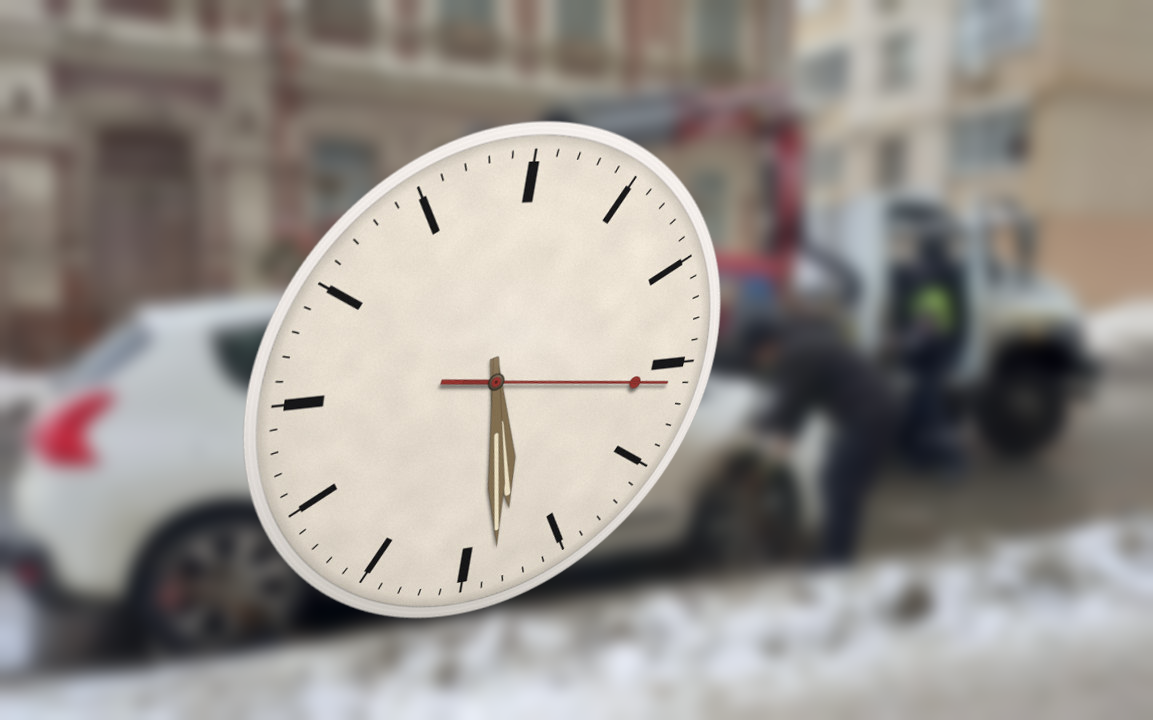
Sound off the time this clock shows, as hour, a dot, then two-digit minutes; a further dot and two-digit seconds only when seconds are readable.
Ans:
5.28.16
